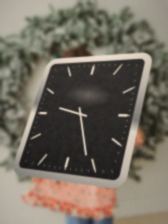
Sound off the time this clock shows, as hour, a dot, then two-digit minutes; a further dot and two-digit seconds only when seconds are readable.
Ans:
9.26
